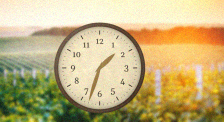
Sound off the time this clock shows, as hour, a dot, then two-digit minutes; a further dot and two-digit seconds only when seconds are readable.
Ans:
1.33
